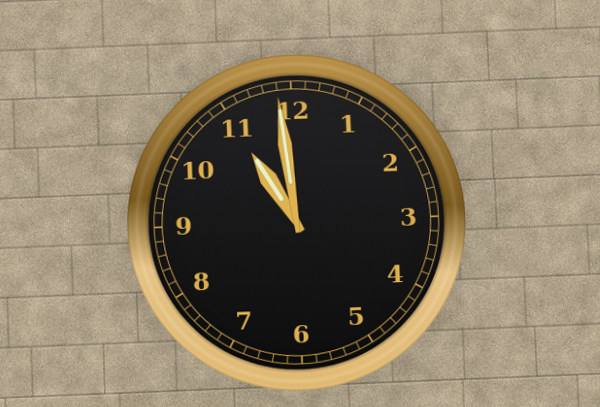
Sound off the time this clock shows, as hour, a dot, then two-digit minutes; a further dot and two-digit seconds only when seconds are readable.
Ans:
10.59
